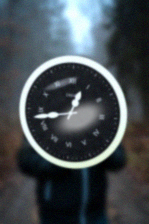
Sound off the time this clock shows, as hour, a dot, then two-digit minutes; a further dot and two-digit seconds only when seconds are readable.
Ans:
12.43
